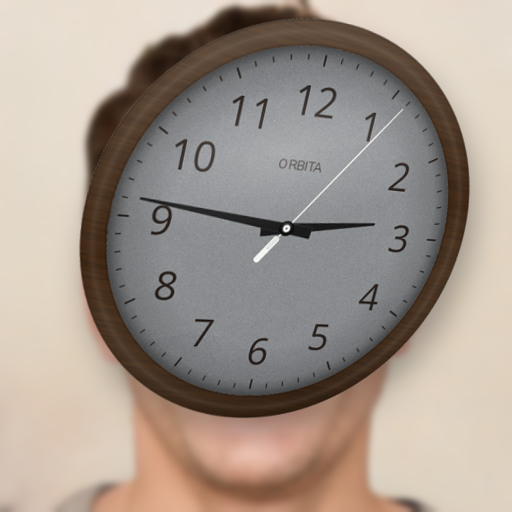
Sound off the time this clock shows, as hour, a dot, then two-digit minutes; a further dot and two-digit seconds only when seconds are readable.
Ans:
2.46.06
